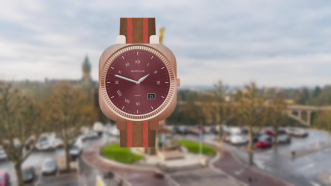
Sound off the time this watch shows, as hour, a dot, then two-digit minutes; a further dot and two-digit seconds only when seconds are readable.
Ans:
1.48
